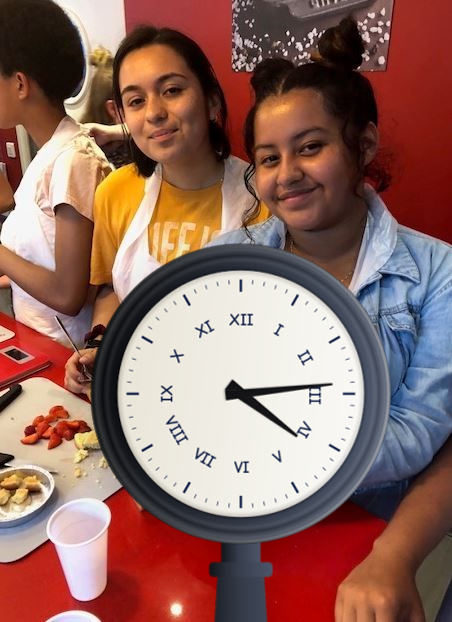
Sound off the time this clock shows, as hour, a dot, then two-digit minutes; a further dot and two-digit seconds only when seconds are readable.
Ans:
4.14
